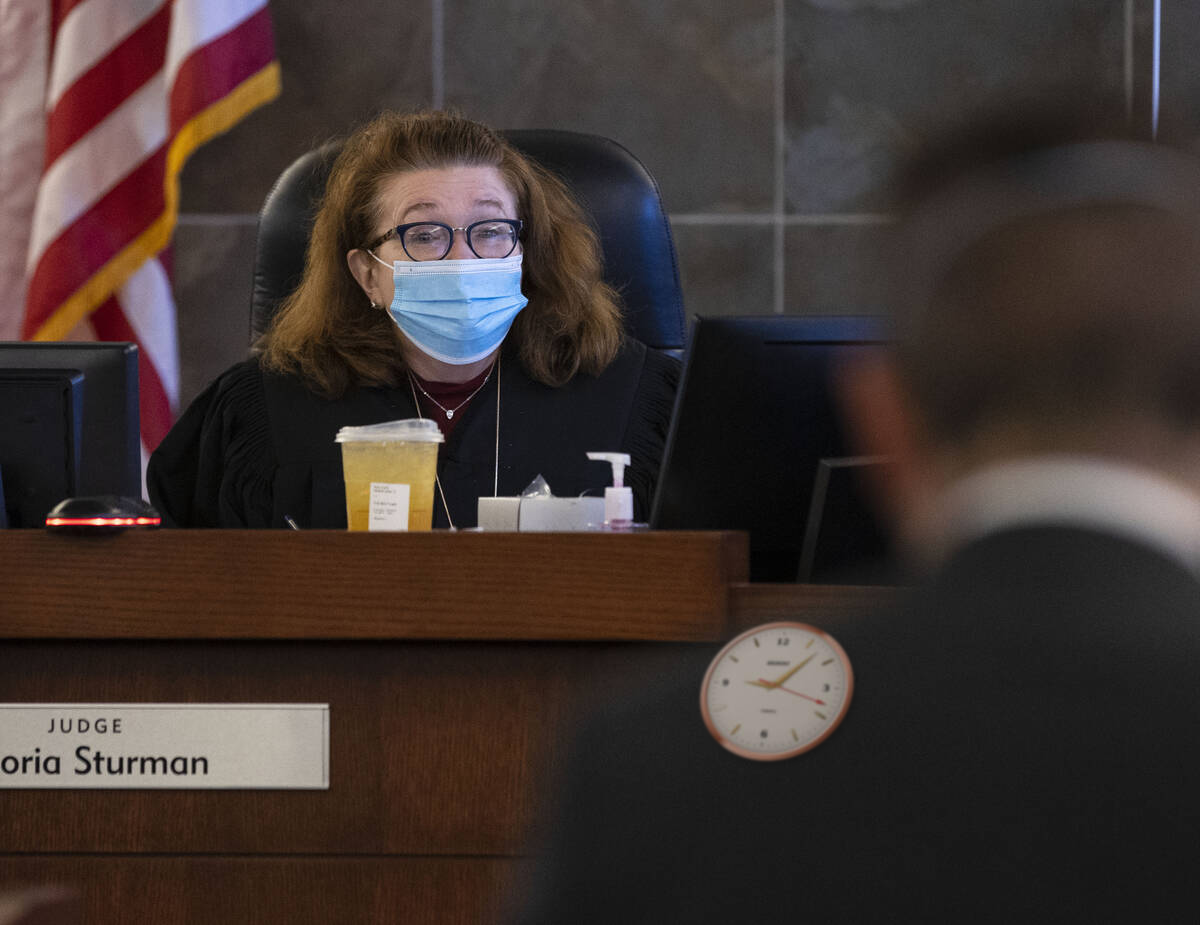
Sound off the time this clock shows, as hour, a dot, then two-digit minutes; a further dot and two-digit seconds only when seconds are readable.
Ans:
9.07.18
